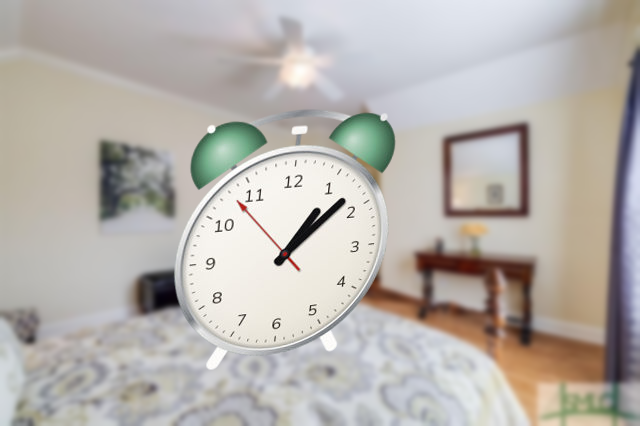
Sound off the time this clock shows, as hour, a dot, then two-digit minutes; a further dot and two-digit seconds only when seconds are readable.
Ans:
1.07.53
